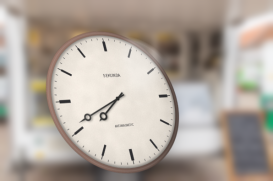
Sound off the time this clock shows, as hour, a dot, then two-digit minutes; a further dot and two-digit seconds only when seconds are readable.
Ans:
7.41
